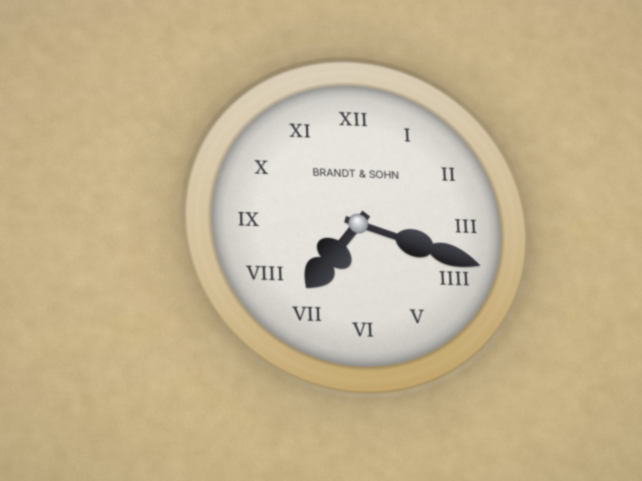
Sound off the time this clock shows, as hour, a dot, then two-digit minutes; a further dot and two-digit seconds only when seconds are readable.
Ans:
7.18
